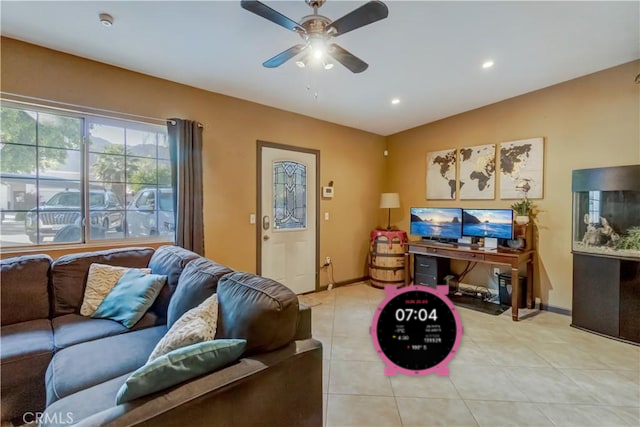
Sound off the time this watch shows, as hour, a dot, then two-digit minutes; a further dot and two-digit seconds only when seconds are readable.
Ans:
7.04
